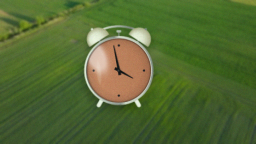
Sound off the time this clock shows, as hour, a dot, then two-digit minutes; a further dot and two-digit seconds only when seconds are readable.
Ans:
3.58
